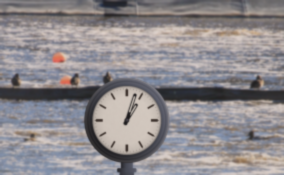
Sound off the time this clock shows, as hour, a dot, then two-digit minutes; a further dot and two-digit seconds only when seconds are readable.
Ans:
1.03
